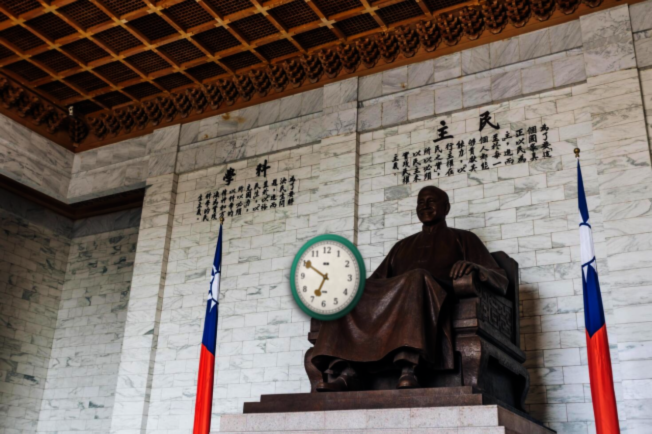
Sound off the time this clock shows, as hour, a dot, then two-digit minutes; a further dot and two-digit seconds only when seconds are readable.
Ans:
6.50
